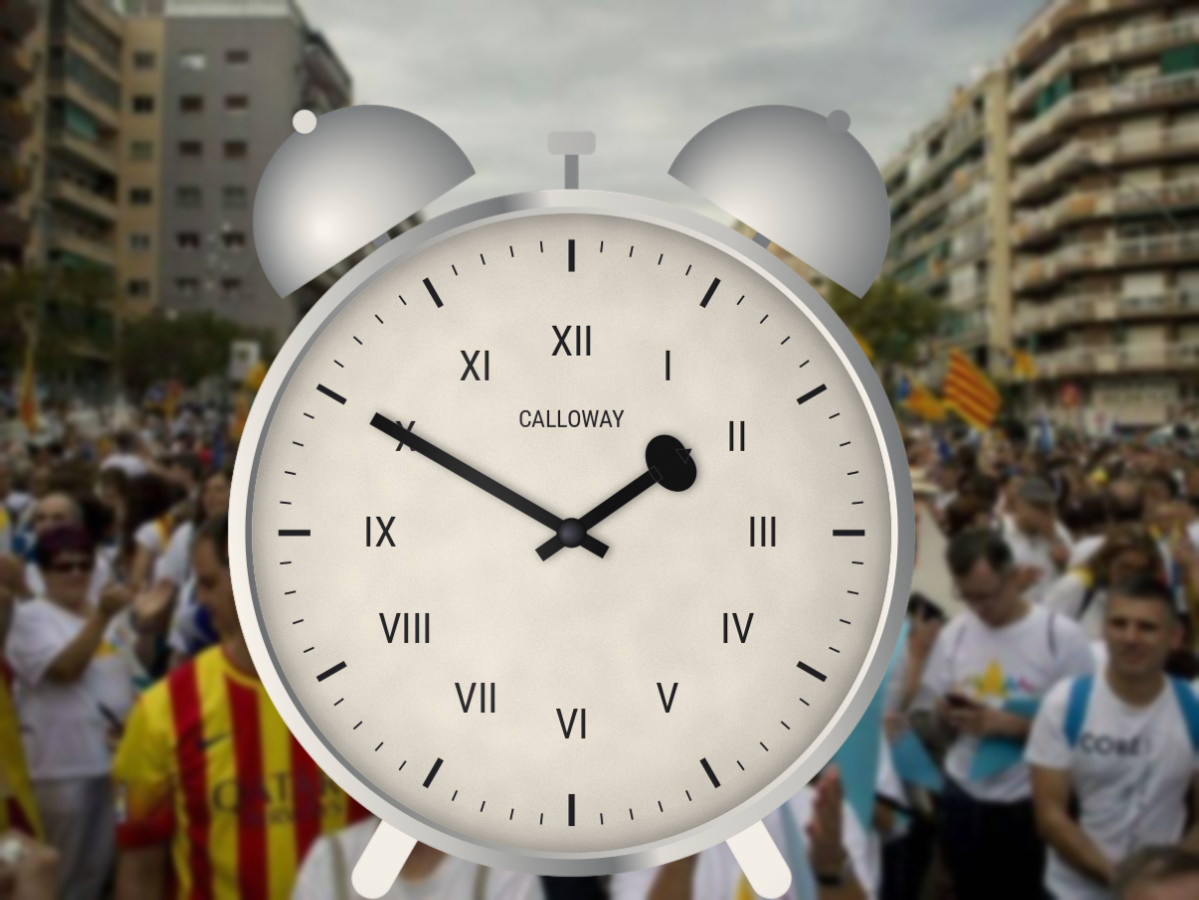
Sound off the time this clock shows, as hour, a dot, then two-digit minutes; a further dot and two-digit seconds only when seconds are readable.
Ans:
1.50
